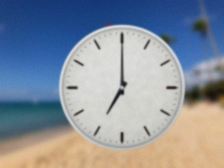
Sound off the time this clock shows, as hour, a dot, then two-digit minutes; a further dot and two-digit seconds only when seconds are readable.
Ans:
7.00
